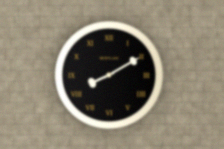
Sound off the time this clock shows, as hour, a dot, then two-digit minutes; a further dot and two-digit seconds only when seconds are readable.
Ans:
8.10
